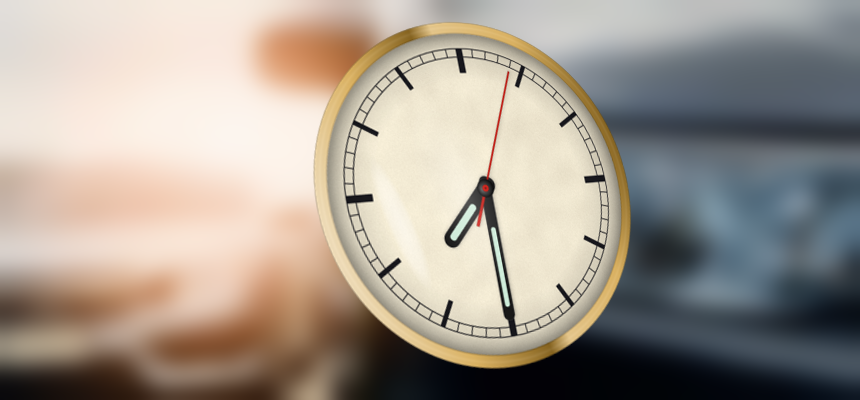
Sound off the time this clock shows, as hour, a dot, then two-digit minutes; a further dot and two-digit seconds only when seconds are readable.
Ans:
7.30.04
